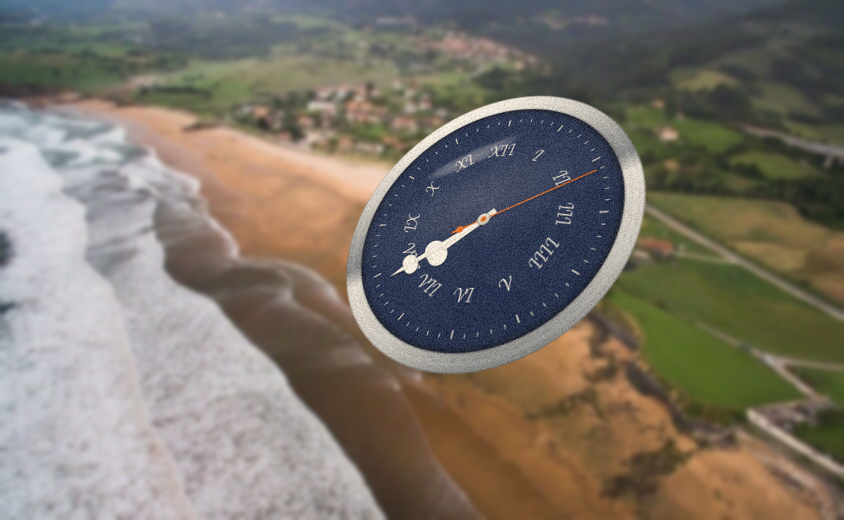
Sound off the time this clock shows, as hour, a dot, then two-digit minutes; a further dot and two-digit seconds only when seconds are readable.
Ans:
7.39.11
